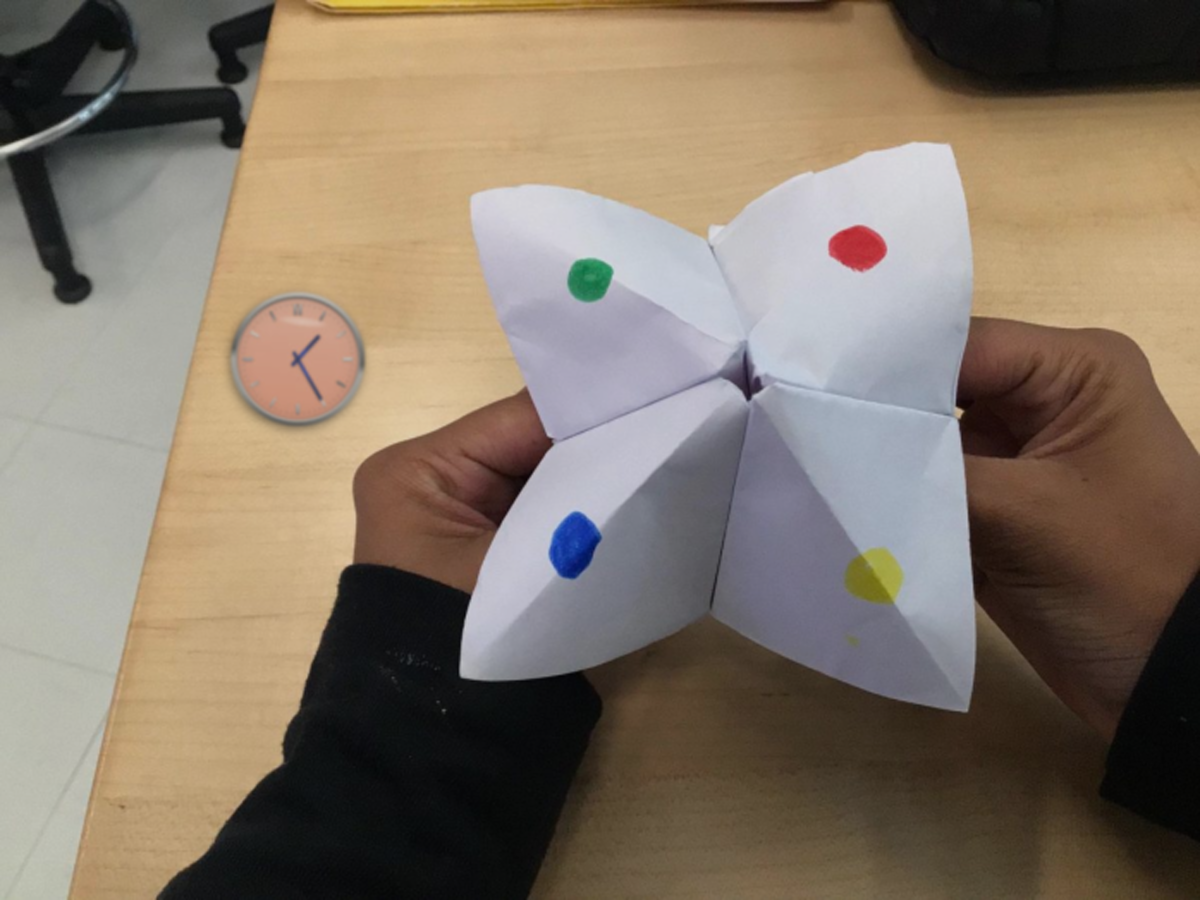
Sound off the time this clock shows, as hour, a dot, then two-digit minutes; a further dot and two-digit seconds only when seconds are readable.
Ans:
1.25
